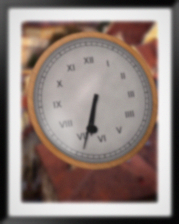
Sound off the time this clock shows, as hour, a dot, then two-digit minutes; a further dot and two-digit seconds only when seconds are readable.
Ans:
6.34
